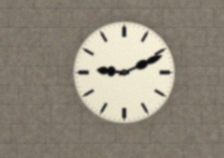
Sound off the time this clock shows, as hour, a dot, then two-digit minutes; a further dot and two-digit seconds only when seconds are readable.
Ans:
9.11
